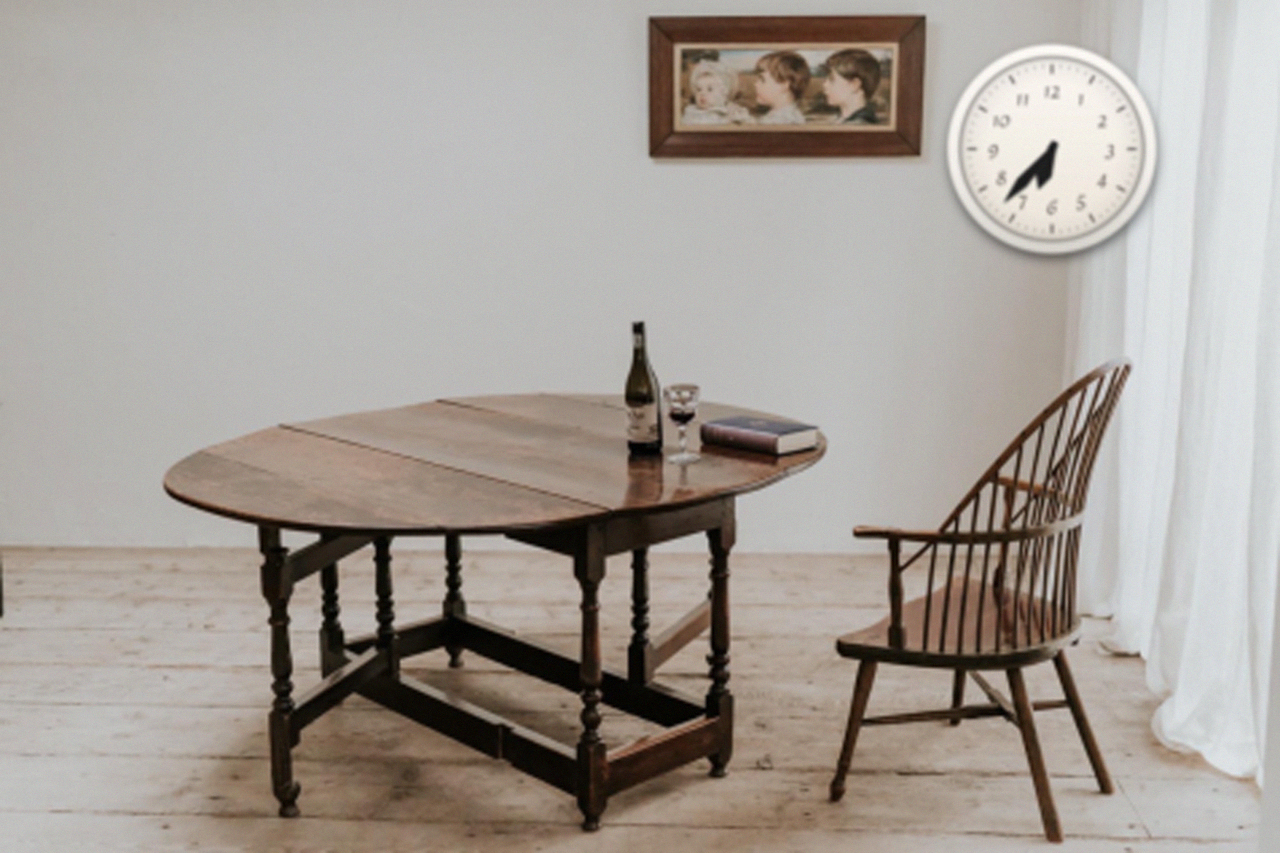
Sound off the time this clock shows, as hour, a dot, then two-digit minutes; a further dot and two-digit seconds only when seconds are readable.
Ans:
6.37
